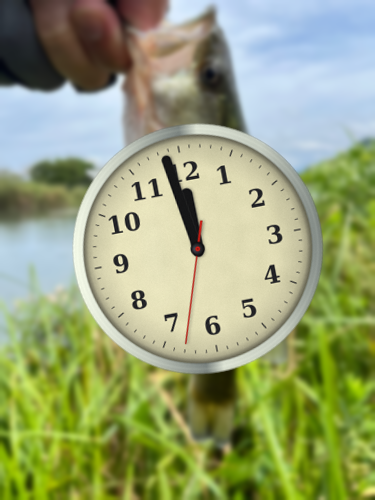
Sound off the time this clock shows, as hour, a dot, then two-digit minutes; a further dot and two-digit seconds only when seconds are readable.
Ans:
11.58.33
